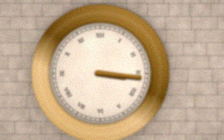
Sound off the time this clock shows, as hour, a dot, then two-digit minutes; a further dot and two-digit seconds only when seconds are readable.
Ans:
3.16
